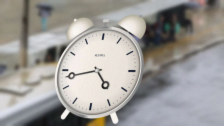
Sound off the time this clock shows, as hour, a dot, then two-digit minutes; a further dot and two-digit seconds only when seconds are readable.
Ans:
4.43
